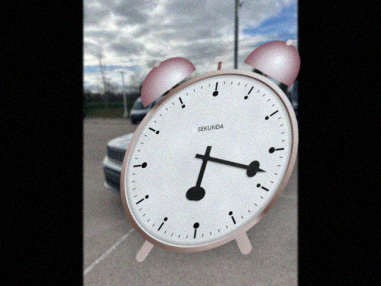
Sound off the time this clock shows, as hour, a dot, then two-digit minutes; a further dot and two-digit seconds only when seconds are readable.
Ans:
6.18
